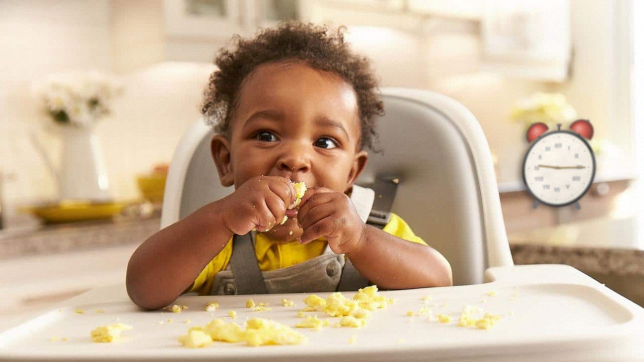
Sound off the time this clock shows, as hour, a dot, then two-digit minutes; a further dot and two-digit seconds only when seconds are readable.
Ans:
9.15
